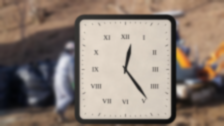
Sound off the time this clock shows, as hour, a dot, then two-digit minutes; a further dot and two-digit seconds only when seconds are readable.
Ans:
12.24
